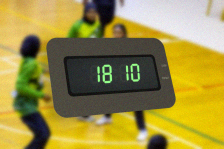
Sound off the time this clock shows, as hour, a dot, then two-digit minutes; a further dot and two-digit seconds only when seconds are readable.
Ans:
18.10
